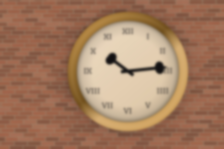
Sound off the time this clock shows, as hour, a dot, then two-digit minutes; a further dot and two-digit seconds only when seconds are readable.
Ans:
10.14
